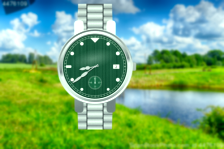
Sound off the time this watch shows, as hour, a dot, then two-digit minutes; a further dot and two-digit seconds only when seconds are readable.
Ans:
8.39
